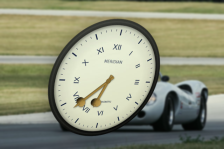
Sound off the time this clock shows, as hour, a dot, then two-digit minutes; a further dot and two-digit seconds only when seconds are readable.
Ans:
6.38
